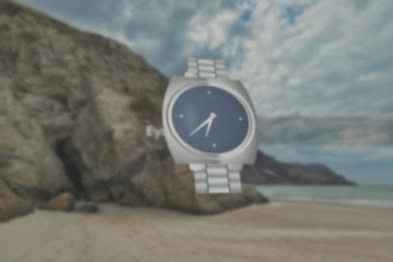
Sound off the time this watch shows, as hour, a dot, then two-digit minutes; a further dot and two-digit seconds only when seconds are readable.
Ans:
6.38
